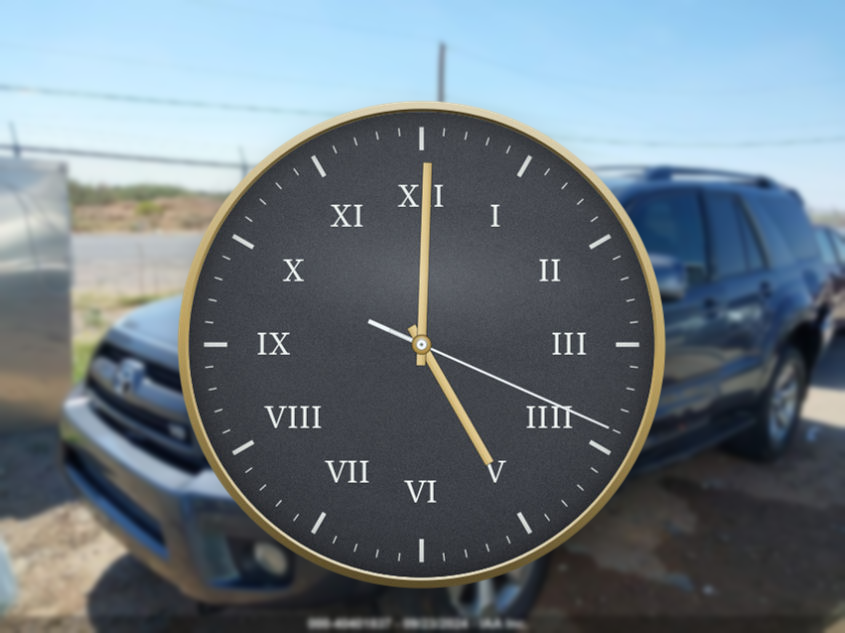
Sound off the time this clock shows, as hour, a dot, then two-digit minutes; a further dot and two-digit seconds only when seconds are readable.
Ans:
5.00.19
